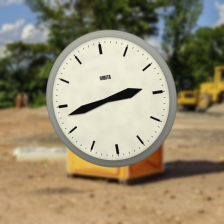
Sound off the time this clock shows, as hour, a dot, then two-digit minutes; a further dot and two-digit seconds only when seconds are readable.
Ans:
2.43
